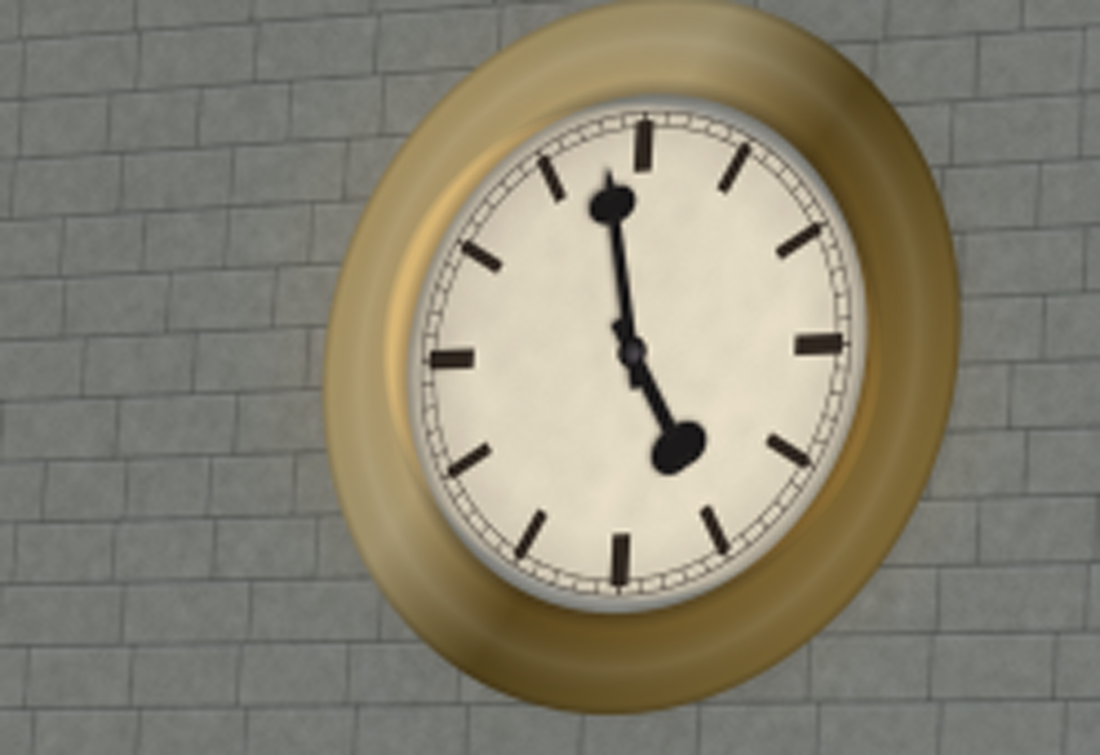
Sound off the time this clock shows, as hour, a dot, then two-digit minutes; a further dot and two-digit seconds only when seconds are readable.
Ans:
4.58
